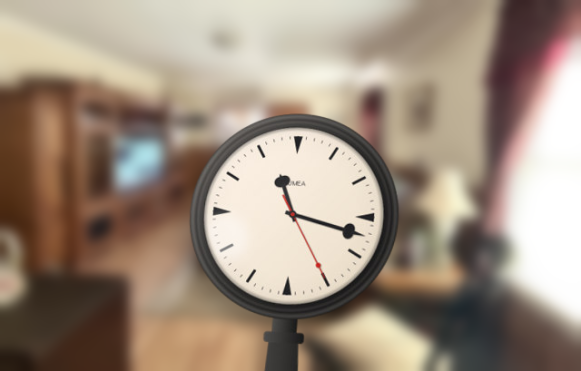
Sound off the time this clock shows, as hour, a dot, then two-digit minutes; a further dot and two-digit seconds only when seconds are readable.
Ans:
11.17.25
